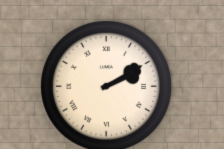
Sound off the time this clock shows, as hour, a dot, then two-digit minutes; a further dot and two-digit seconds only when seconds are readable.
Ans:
2.10
